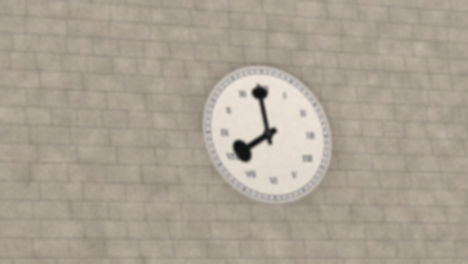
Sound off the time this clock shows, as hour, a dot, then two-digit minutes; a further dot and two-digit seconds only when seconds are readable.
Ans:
7.59
